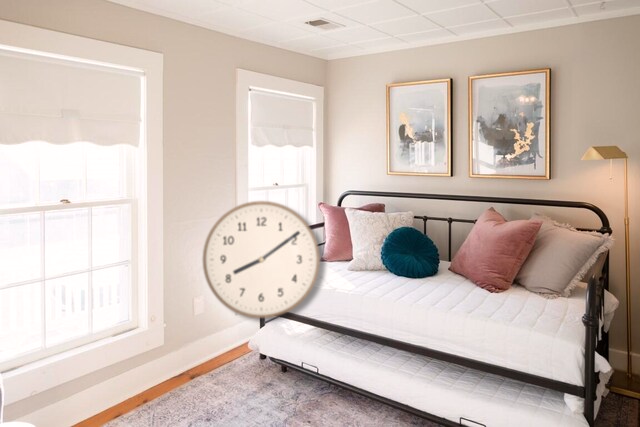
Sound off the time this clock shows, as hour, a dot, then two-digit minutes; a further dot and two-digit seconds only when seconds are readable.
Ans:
8.09
